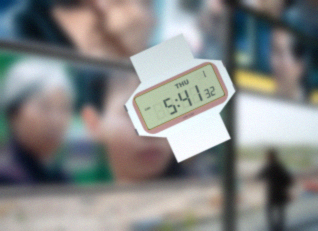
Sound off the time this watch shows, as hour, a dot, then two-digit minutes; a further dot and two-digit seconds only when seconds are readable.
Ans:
5.41
